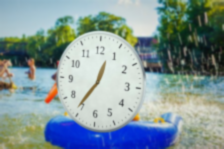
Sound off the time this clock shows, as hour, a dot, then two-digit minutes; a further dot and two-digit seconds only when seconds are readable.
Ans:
12.36
